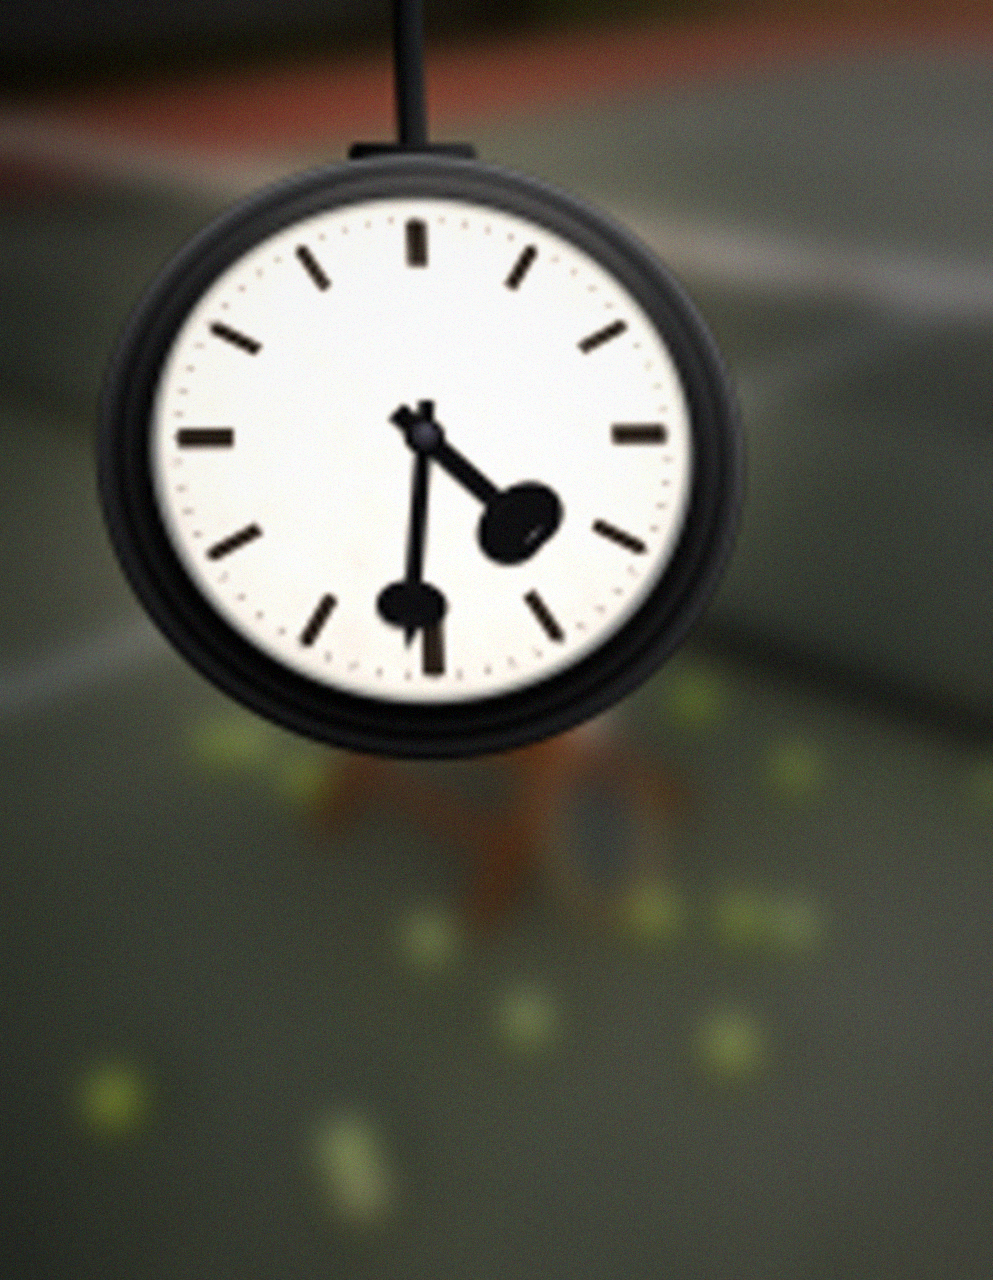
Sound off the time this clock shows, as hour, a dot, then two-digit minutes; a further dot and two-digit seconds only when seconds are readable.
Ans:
4.31
